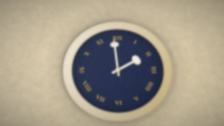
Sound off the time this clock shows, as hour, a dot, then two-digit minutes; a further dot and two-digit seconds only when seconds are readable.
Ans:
1.59
